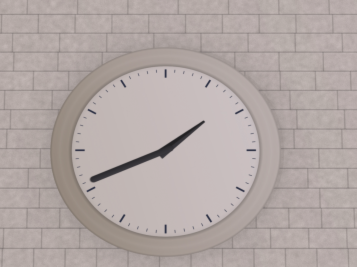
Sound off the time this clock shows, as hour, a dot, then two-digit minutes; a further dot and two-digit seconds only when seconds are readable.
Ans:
1.41
